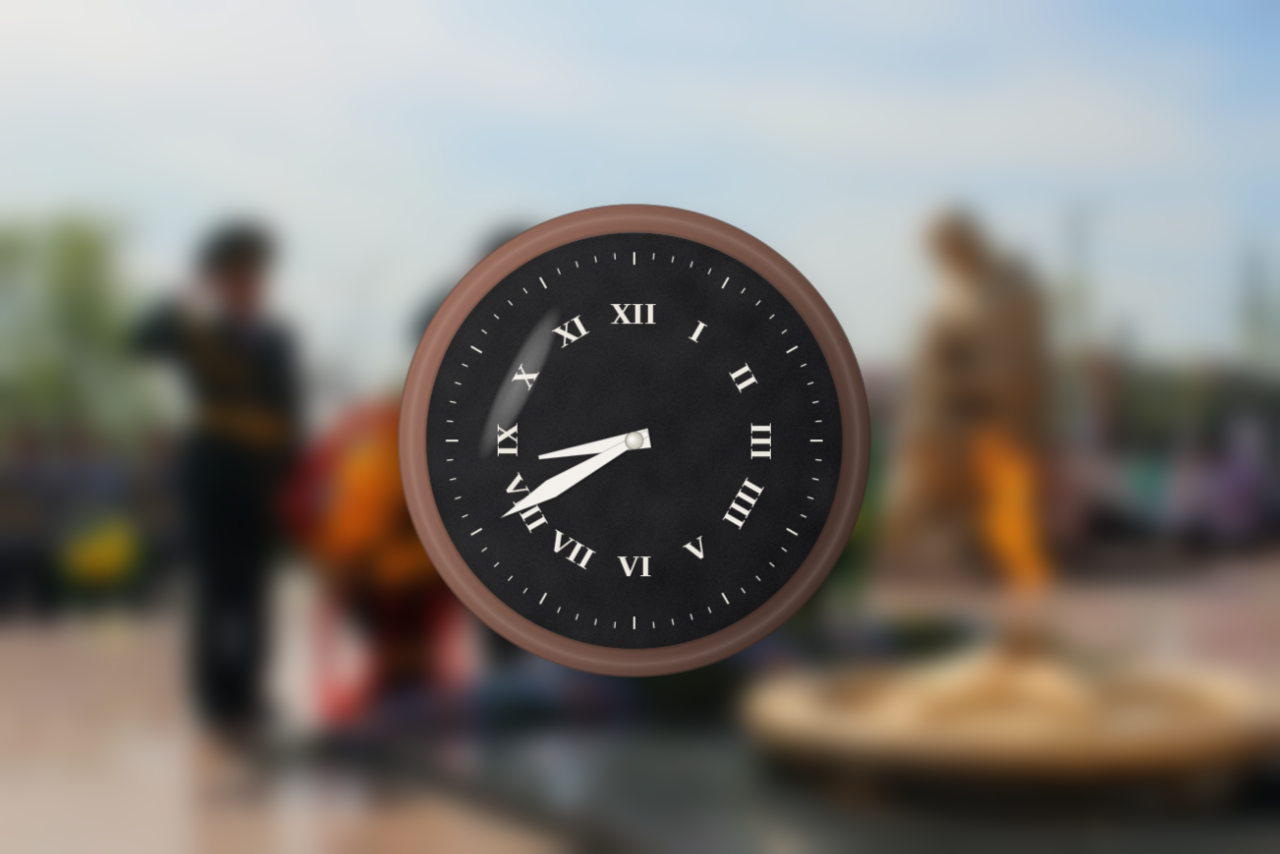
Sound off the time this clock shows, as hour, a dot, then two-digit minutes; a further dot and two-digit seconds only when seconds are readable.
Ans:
8.40
